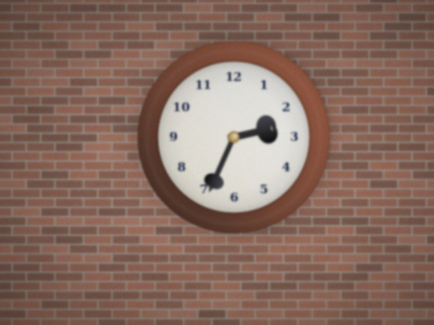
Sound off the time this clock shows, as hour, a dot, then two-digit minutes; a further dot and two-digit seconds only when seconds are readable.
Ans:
2.34
